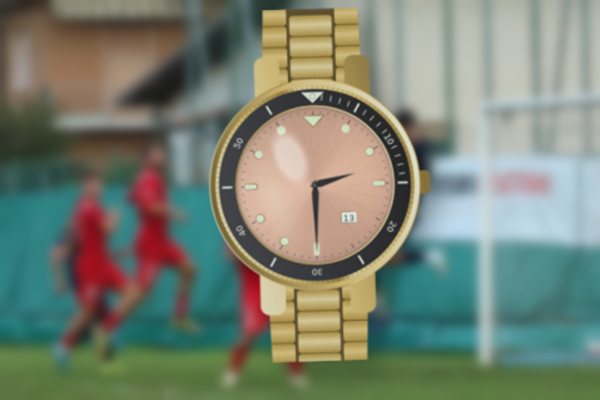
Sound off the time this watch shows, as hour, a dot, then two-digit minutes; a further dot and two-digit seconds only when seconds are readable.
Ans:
2.30
